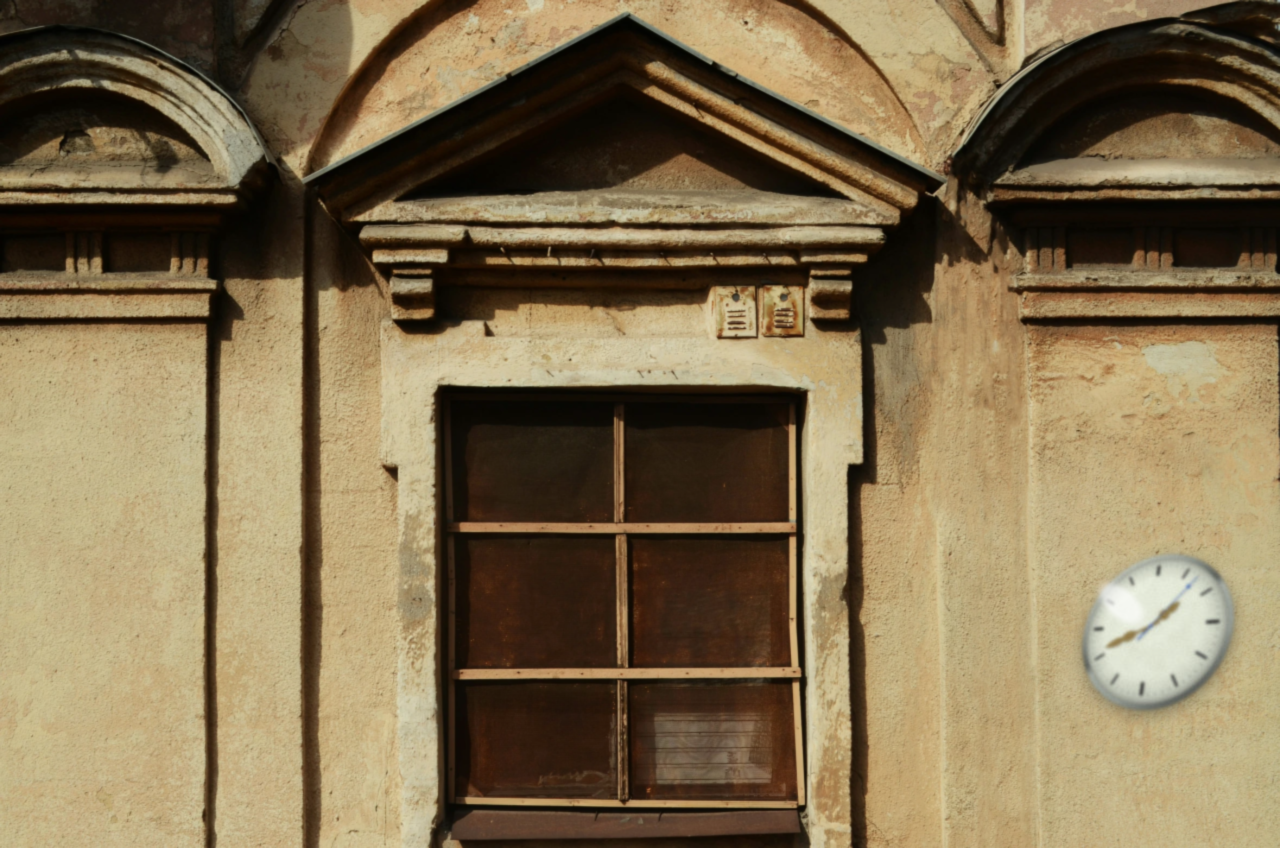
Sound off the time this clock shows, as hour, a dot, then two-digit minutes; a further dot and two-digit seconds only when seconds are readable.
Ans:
1.41.07
